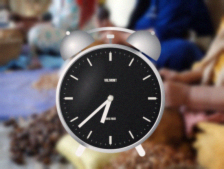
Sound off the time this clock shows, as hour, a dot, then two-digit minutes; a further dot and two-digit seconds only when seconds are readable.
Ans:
6.38
